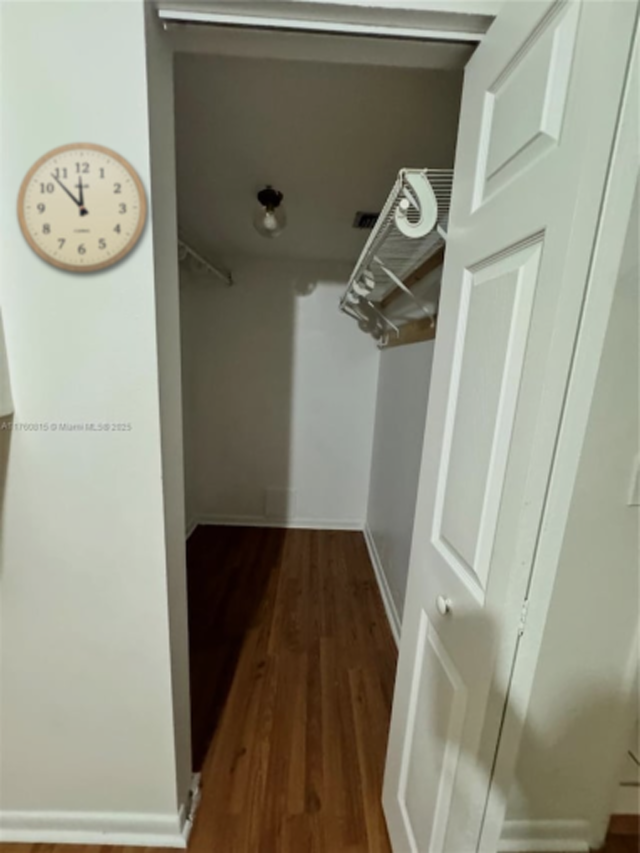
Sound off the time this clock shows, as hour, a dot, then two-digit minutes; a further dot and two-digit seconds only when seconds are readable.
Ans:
11.53
